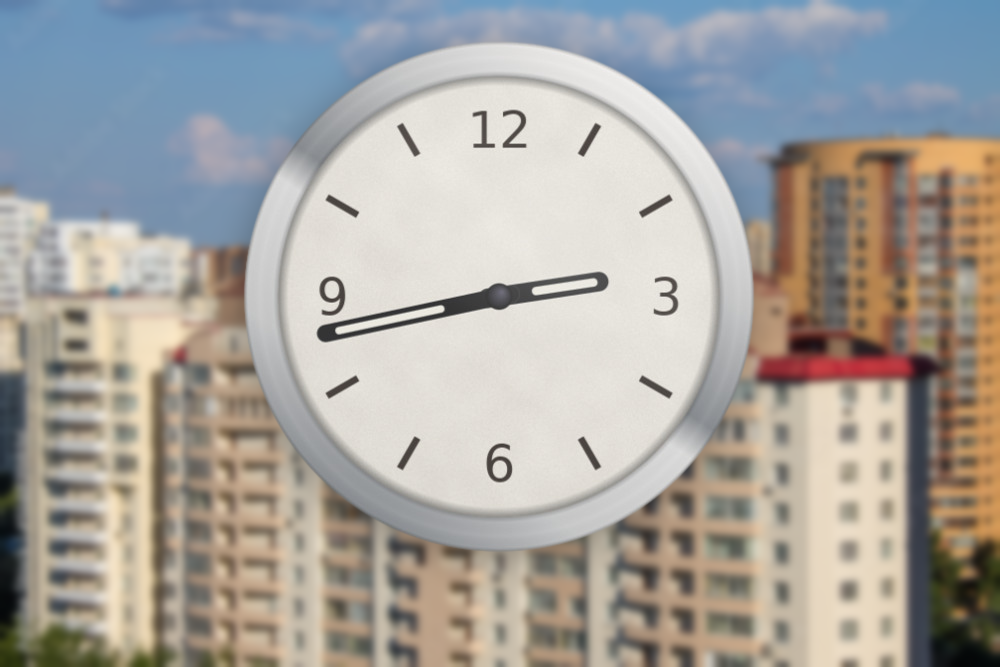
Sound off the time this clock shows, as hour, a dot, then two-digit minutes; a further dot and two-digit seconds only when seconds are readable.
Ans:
2.43
